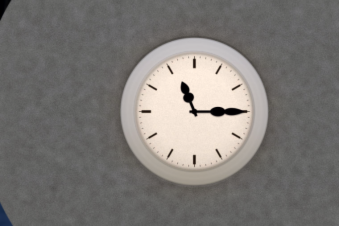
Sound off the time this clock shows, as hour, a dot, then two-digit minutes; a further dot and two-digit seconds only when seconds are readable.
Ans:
11.15
